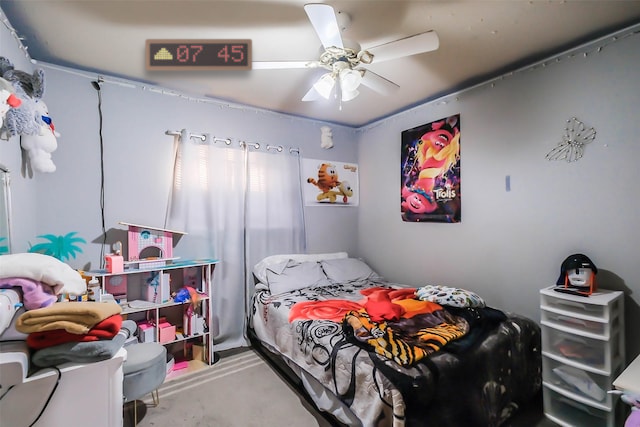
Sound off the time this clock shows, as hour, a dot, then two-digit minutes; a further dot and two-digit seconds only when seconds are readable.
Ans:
7.45
